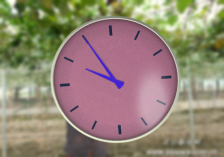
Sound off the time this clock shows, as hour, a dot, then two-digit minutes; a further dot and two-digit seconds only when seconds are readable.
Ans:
9.55
